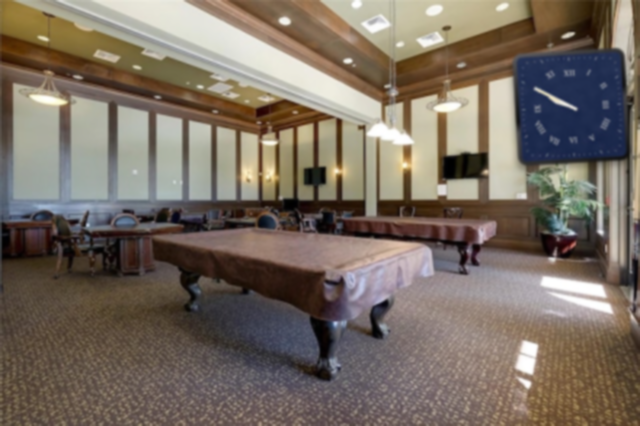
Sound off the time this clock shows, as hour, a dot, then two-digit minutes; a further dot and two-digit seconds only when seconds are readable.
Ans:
9.50
